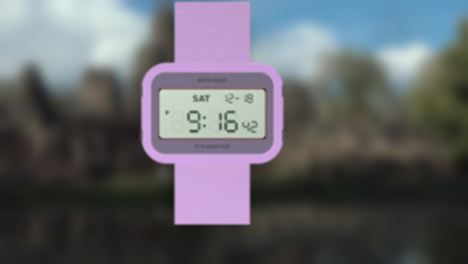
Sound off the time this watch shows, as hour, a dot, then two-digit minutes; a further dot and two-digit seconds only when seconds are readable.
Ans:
9.16.42
